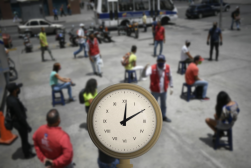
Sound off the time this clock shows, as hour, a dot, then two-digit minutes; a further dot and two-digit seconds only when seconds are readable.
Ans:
12.10
